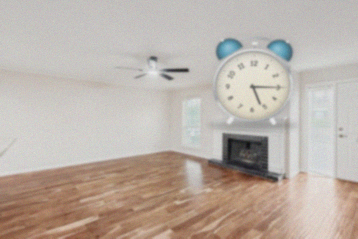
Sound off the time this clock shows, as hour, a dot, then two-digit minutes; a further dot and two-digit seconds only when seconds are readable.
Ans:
5.15
